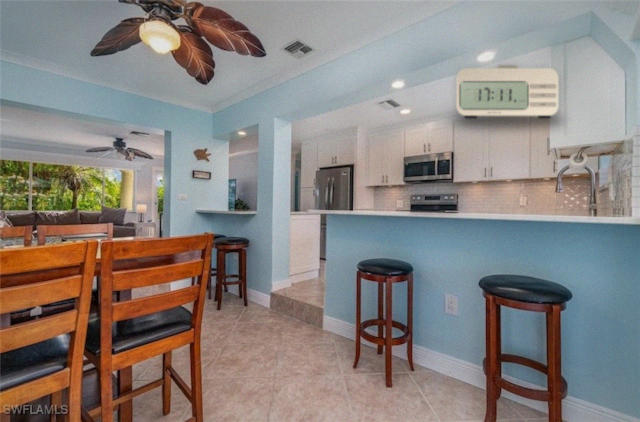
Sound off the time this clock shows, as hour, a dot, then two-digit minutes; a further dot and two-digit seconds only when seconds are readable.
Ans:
17.11
